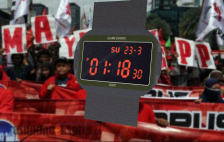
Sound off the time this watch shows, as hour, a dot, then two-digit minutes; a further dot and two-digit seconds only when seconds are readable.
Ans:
1.18.30
